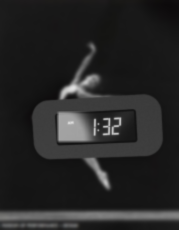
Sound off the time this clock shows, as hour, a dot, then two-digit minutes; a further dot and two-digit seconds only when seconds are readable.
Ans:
1.32
